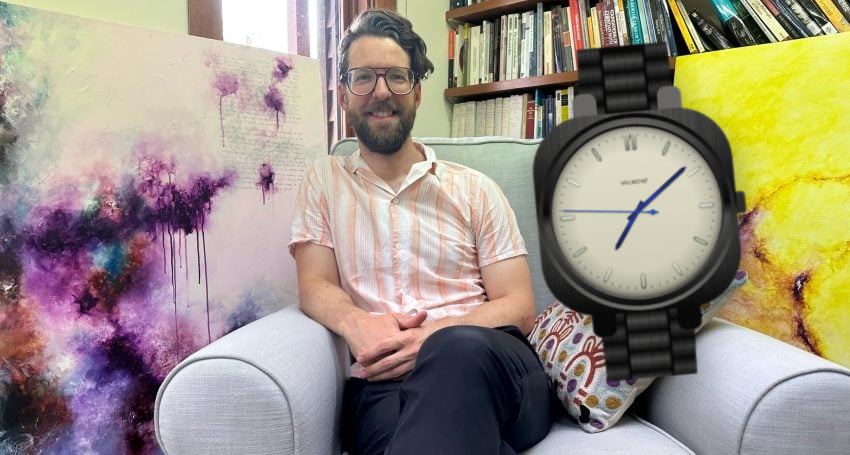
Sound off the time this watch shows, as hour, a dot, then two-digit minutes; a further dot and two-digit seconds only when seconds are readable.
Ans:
7.08.46
